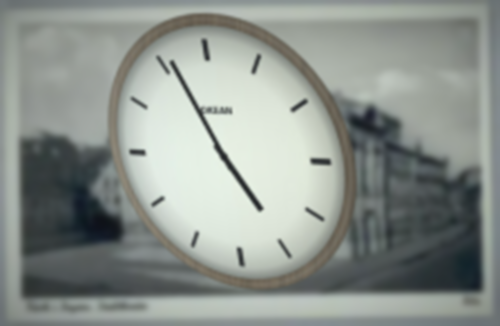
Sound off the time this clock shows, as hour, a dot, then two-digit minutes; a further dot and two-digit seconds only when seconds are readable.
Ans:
4.56
